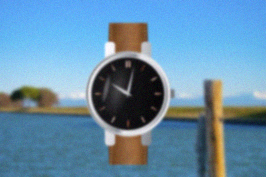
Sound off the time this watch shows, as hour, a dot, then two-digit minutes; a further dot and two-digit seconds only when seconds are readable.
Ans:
10.02
